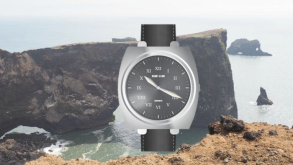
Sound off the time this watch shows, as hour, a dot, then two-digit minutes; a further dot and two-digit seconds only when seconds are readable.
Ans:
10.19
